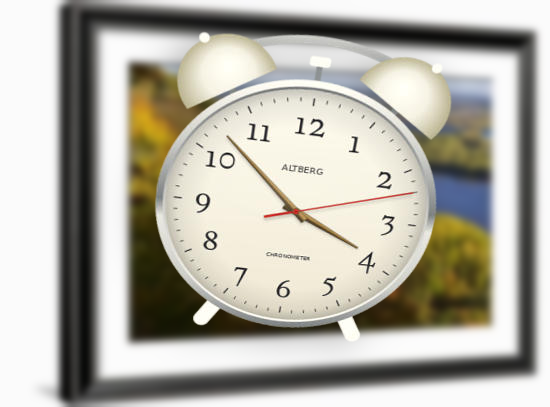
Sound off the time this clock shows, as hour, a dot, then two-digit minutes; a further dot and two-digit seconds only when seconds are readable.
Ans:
3.52.12
